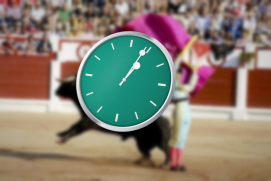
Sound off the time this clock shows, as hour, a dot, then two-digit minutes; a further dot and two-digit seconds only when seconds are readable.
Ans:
1.04
